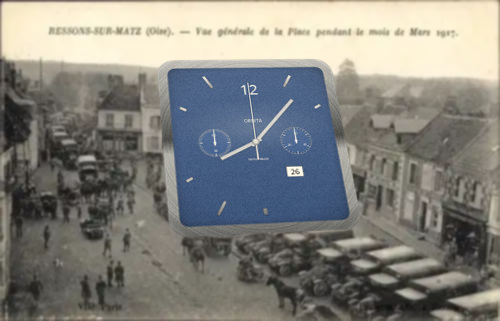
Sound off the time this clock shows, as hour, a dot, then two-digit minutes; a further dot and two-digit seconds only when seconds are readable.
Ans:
8.07
